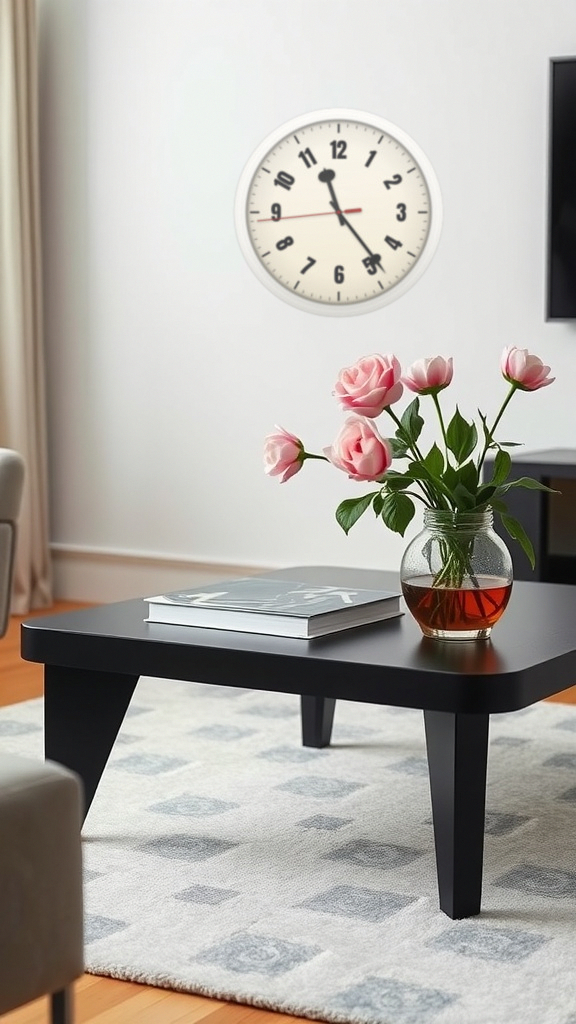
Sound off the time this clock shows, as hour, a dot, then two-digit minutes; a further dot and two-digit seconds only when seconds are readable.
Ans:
11.23.44
